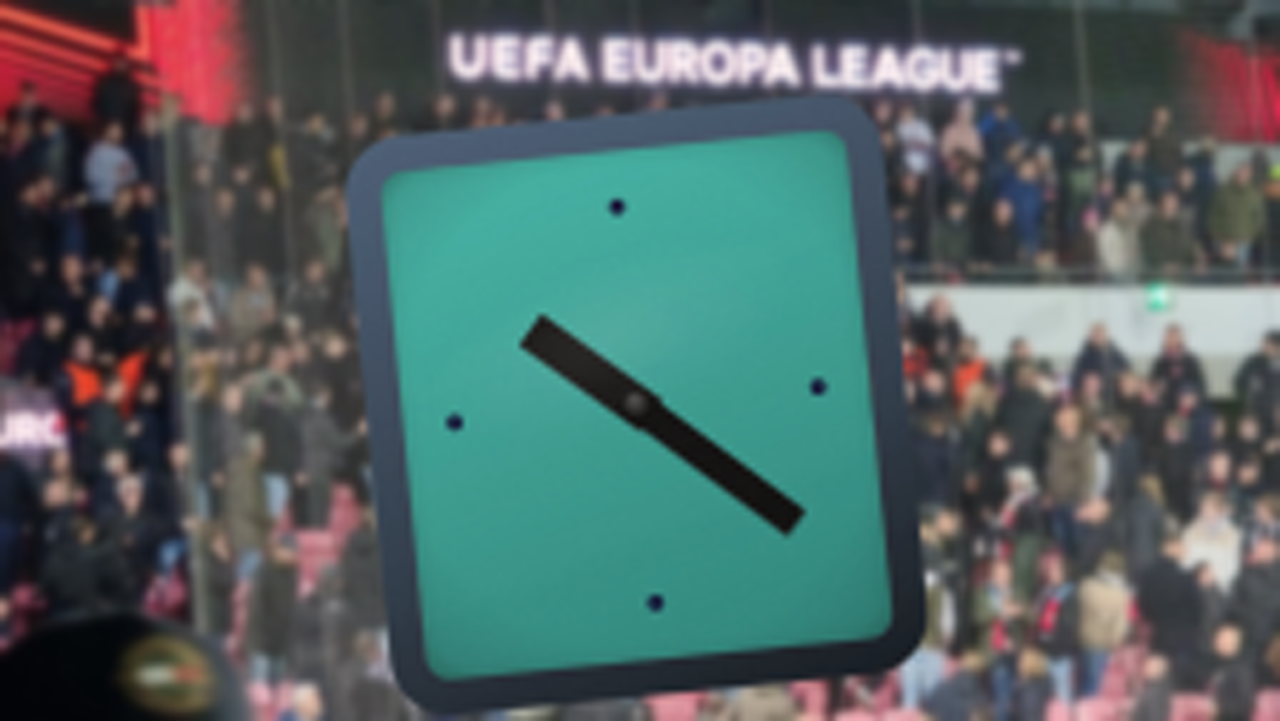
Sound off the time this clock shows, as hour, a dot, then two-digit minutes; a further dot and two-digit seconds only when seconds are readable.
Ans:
10.22
